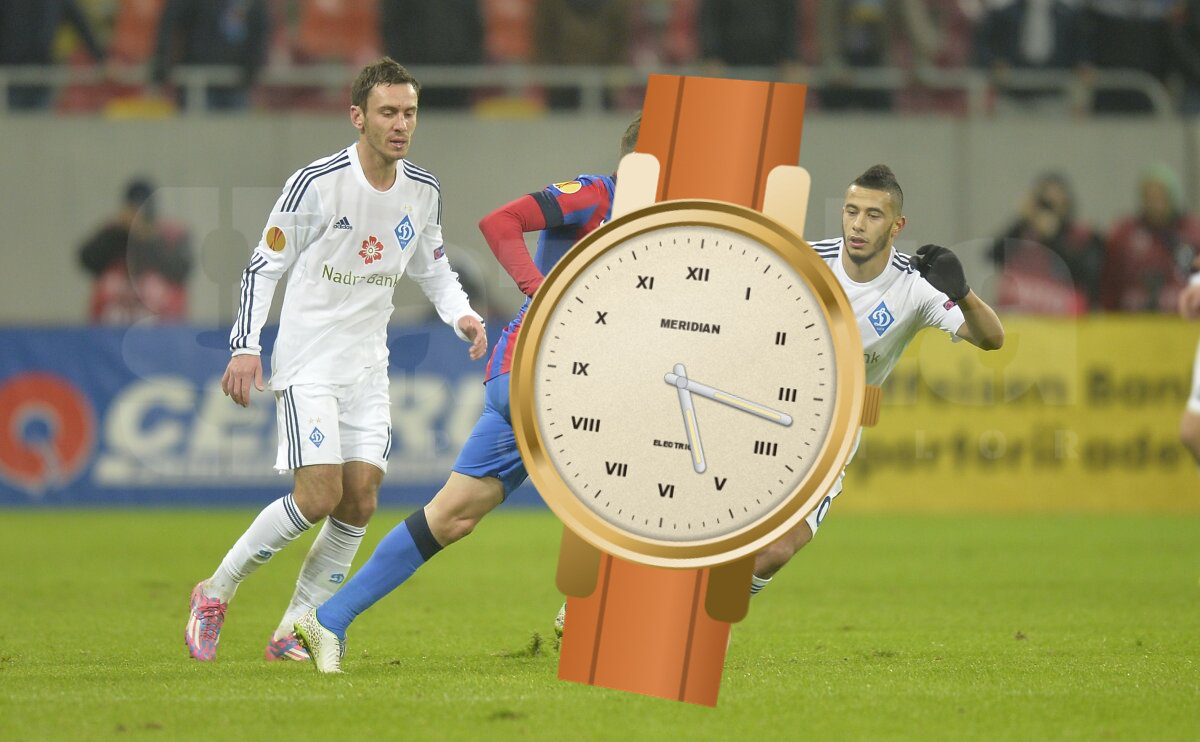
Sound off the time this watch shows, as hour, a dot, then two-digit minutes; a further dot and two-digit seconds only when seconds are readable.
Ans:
5.17
